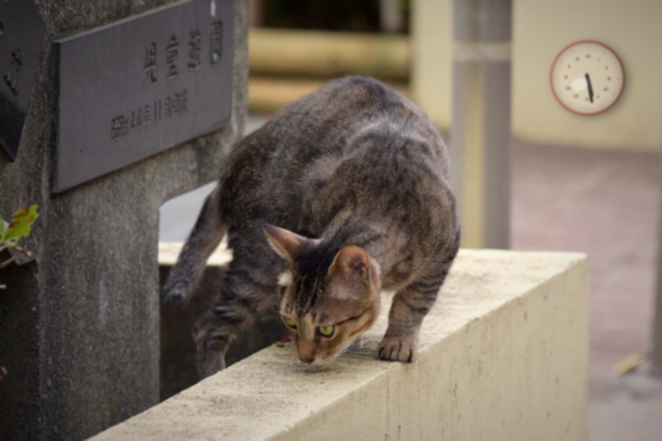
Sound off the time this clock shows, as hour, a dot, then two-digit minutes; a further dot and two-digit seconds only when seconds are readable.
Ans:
5.28
